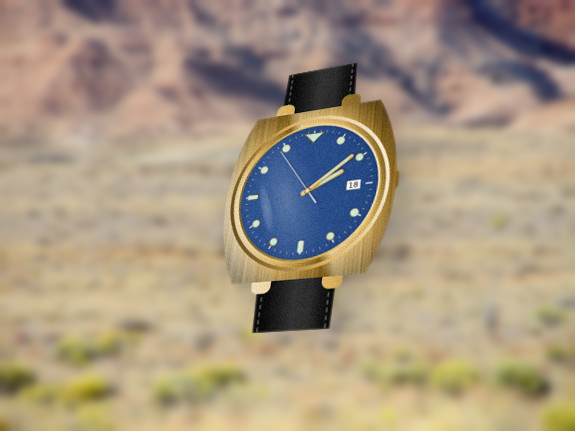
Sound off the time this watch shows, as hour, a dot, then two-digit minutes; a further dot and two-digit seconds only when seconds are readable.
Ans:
2.08.54
